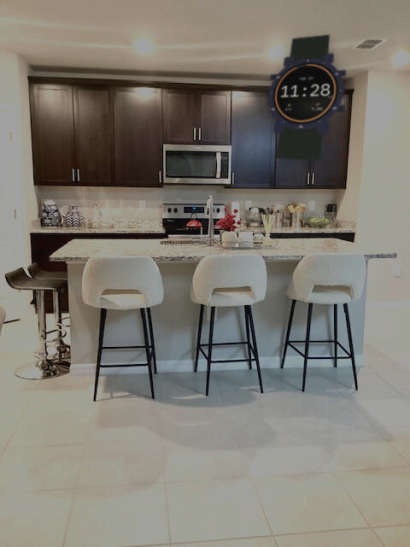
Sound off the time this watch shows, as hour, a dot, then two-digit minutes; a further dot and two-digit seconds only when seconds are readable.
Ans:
11.28
